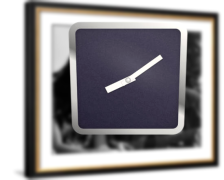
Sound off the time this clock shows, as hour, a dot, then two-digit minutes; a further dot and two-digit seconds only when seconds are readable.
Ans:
8.09
